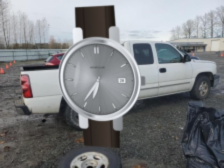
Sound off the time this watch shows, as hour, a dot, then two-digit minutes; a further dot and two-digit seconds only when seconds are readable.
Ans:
6.36
